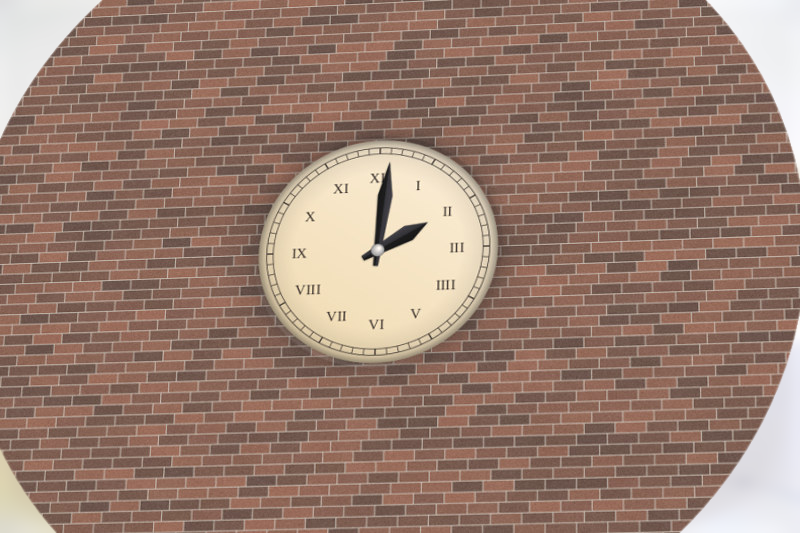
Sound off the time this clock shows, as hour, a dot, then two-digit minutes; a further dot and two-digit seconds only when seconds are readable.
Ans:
2.01
